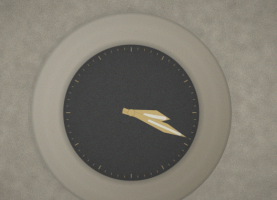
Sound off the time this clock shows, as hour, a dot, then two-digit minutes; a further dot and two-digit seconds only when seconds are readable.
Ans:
3.19
